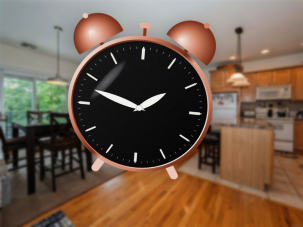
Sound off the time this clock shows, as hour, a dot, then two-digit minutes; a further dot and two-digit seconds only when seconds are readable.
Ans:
1.48
